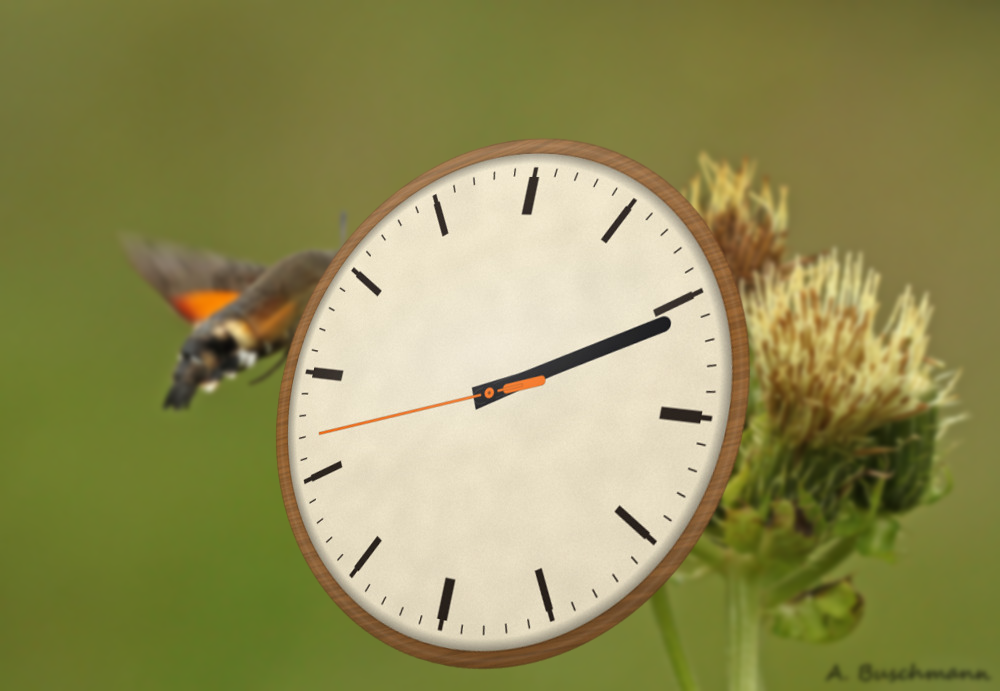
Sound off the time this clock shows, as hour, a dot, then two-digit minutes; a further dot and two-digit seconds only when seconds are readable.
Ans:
2.10.42
